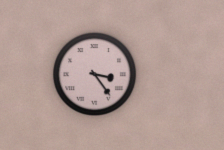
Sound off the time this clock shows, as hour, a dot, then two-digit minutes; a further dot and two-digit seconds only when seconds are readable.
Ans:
3.24
